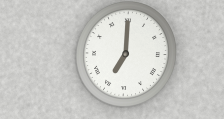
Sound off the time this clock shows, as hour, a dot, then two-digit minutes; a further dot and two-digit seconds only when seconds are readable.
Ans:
7.00
